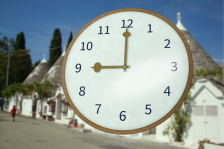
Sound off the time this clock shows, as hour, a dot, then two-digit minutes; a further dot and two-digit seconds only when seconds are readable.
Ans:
9.00
